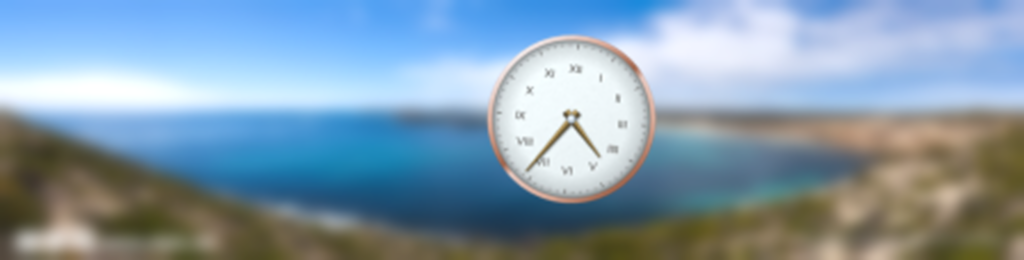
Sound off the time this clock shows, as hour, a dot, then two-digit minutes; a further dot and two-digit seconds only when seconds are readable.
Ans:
4.36
